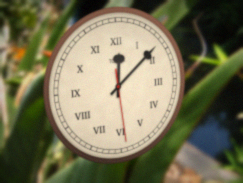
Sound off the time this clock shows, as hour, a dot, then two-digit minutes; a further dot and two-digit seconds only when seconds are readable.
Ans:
12.08.29
